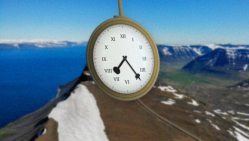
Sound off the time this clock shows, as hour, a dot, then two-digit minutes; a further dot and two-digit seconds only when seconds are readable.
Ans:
7.24
